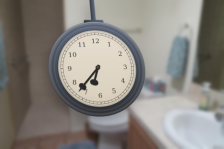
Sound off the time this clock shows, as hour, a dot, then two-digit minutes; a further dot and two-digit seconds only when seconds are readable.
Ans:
6.37
